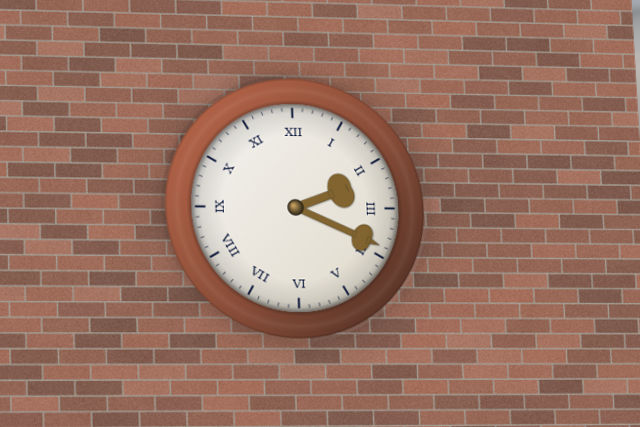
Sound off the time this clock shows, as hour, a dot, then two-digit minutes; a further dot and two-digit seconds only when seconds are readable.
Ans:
2.19
